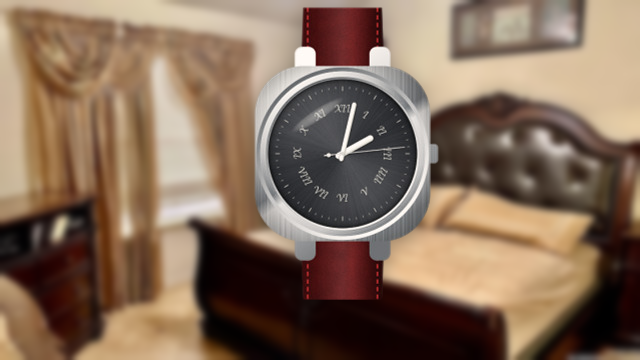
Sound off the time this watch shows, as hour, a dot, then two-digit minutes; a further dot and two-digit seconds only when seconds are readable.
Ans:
2.02.14
